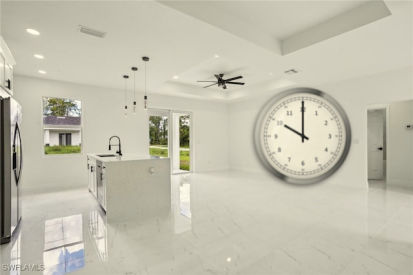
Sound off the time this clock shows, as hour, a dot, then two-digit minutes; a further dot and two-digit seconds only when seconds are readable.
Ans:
10.00
